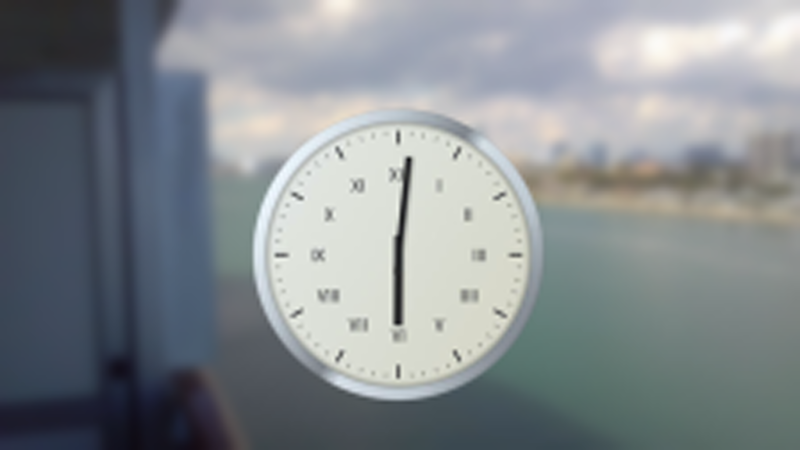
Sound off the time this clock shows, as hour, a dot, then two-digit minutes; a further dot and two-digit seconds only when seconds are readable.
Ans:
6.01
